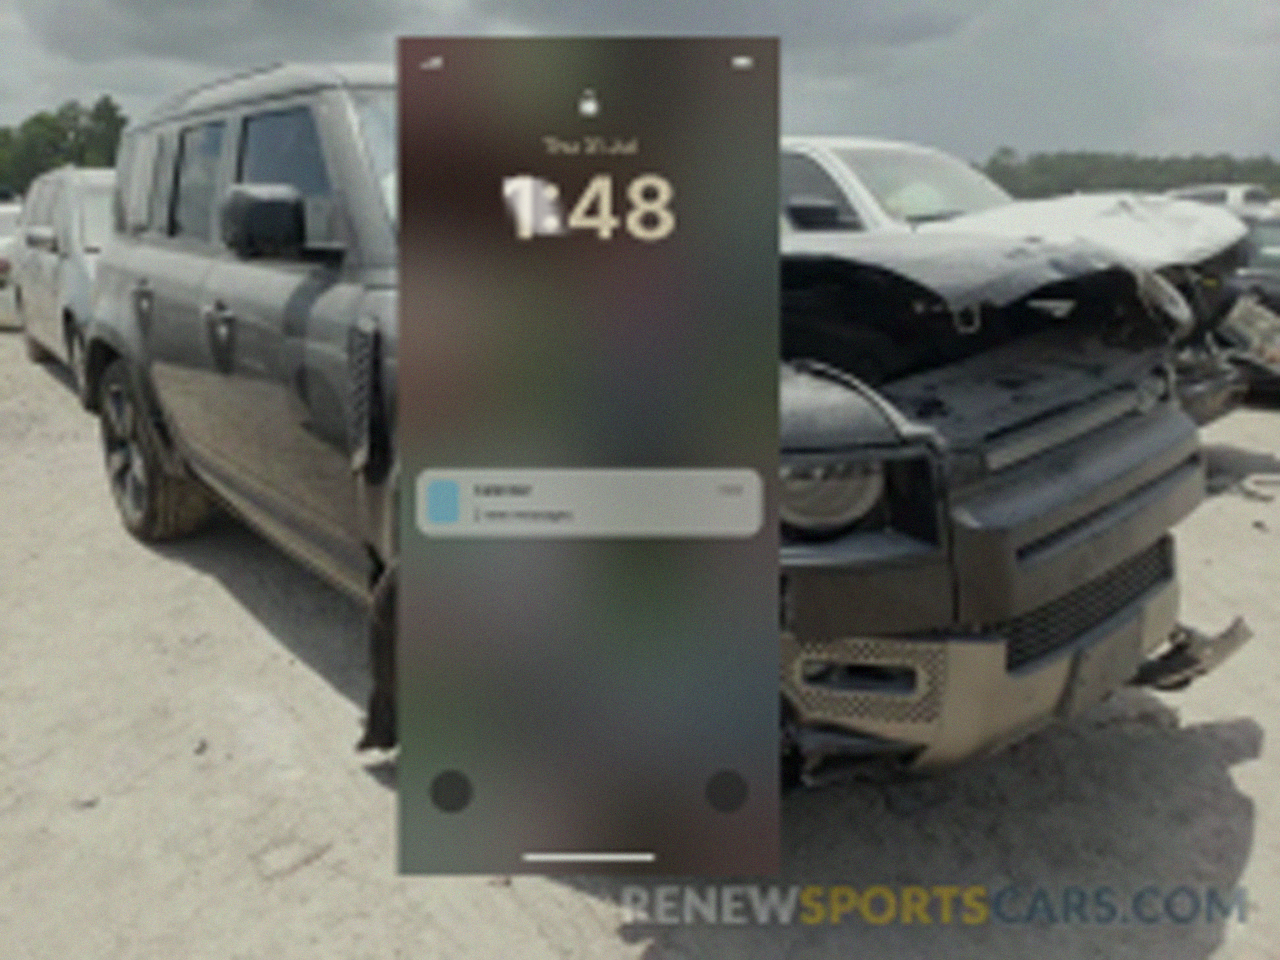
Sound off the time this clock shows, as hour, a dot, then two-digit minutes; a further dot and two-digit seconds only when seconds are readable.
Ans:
1.48
